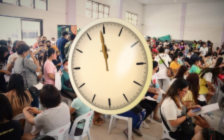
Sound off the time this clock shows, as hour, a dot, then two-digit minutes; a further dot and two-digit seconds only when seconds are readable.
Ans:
11.59
